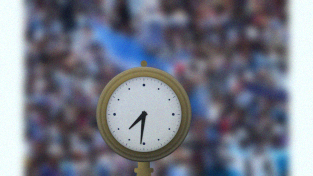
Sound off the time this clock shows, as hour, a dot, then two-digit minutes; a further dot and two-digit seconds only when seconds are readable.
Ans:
7.31
